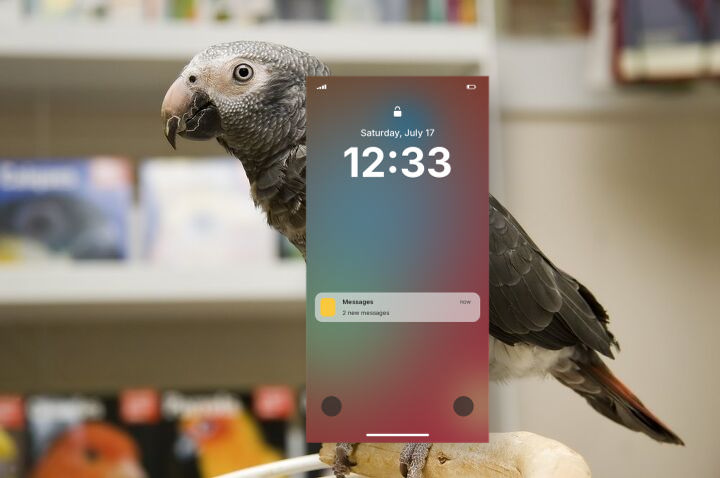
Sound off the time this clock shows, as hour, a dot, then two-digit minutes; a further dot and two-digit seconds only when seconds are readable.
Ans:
12.33
